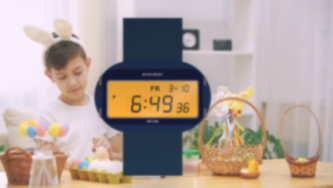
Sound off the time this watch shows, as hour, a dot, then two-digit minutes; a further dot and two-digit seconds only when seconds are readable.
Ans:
6.49
